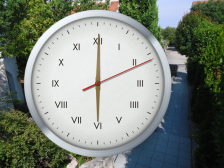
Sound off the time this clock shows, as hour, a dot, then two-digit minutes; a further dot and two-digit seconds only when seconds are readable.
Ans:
6.00.11
